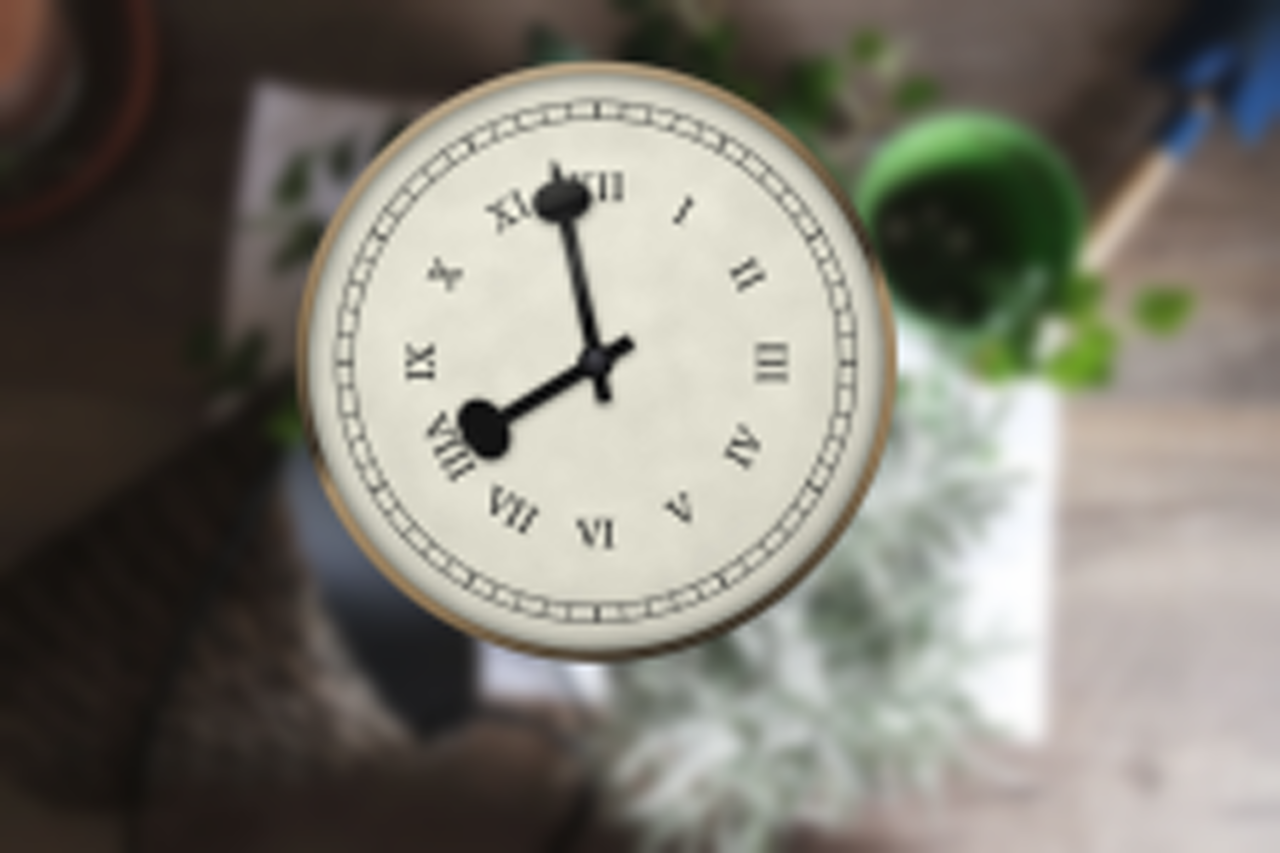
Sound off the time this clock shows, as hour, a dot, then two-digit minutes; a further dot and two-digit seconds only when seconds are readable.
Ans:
7.58
